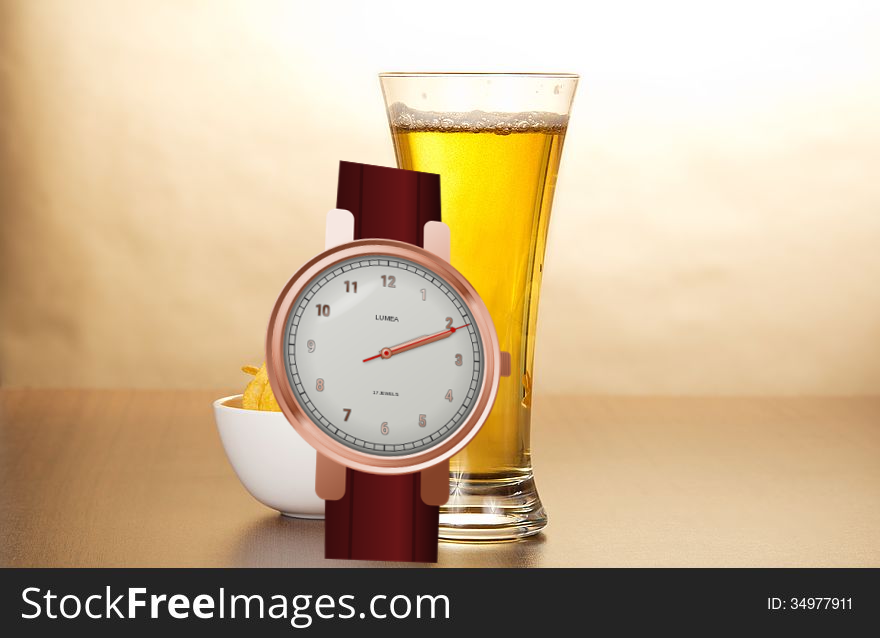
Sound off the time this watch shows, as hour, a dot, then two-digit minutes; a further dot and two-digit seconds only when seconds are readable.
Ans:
2.11.11
